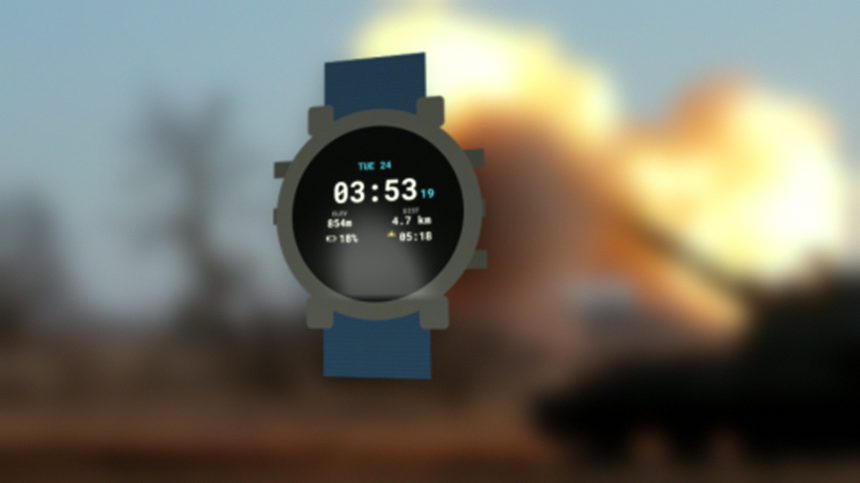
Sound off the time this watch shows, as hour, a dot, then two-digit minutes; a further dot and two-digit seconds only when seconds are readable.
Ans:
3.53
